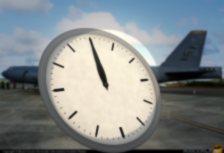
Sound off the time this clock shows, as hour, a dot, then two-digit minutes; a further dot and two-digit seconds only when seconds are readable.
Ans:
12.00
